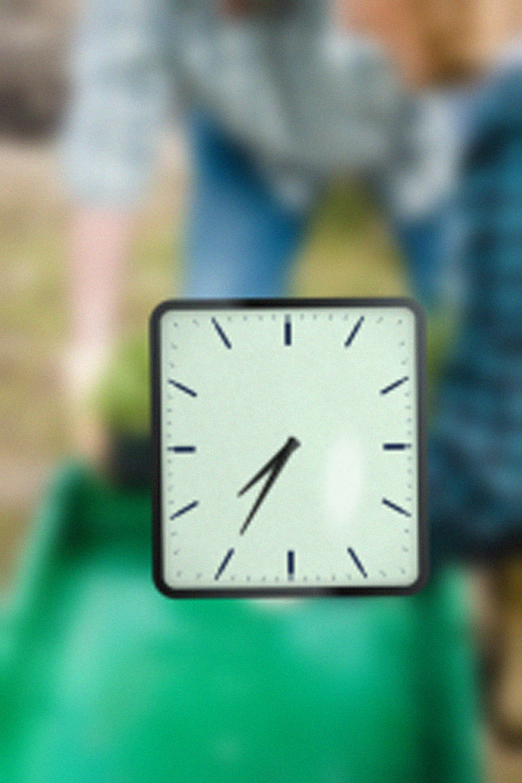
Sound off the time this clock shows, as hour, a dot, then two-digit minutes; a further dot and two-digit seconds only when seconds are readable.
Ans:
7.35
